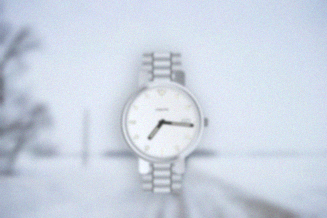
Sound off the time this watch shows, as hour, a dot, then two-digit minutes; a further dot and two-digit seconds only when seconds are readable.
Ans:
7.16
